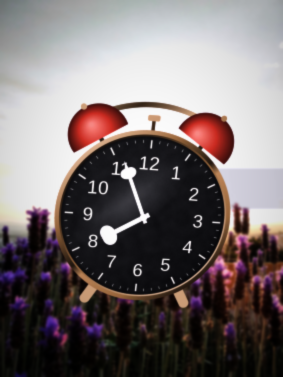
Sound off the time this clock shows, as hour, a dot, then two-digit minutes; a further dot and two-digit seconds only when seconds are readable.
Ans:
7.56
